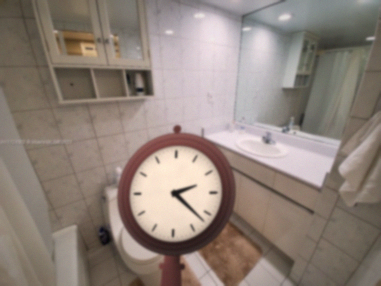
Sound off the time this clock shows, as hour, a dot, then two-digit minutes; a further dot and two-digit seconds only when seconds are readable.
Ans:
2.22
